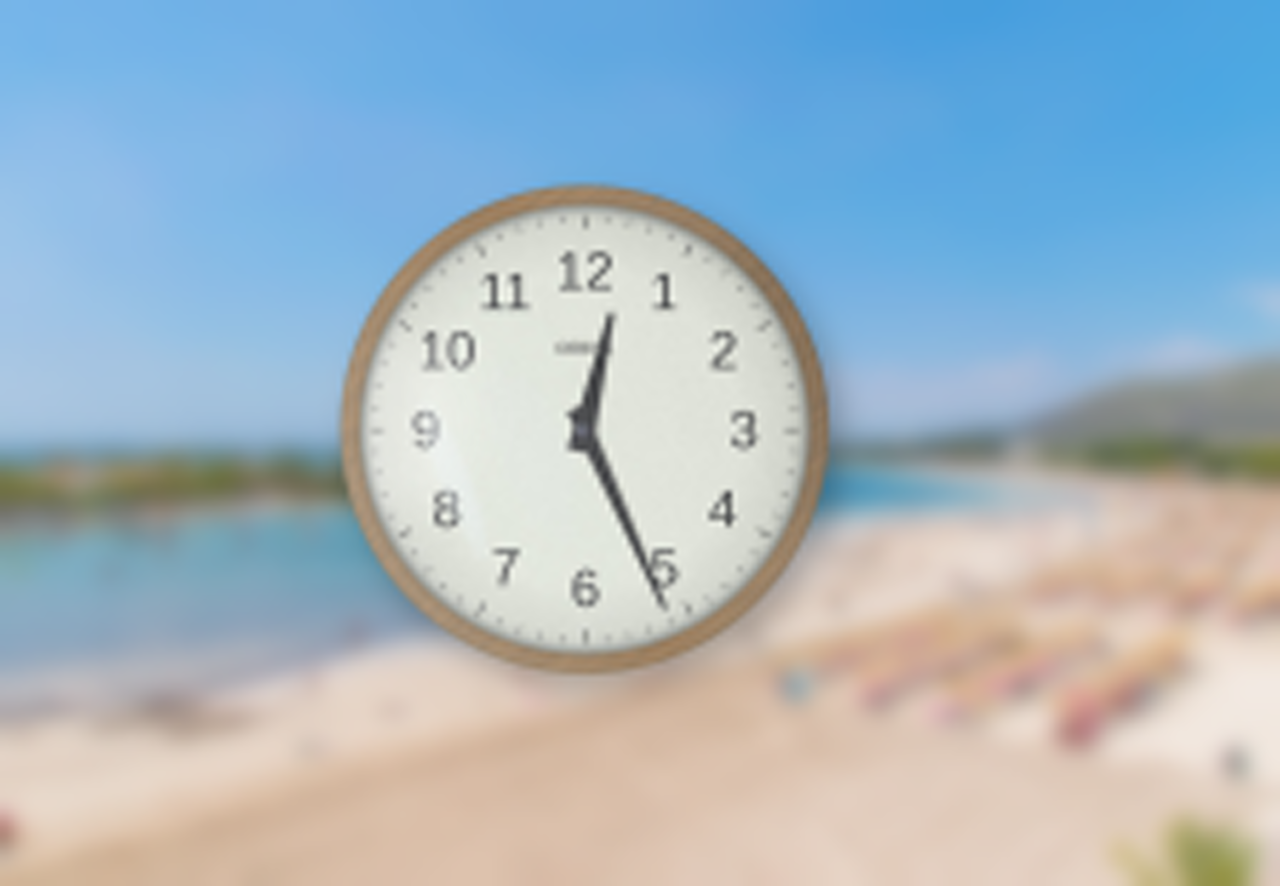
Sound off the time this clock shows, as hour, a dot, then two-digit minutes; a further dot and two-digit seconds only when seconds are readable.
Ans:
12.26
